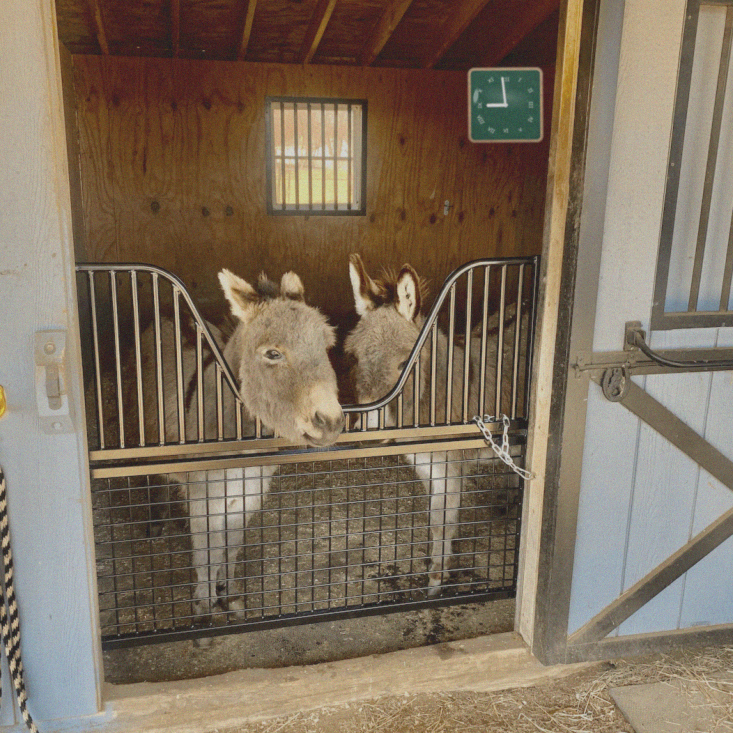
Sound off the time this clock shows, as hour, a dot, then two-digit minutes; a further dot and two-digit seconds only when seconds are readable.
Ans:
8.59
